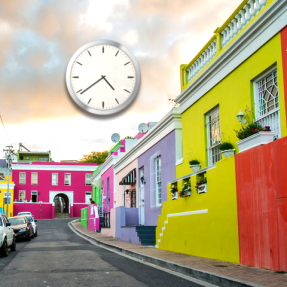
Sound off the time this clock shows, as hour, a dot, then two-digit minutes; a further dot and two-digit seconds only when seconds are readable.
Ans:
4.39
